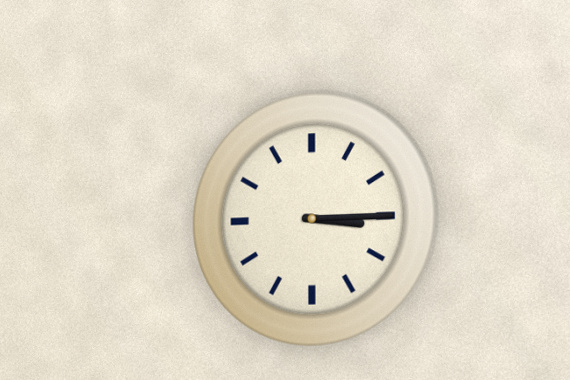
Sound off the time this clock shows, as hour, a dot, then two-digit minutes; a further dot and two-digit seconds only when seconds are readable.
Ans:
3.15
